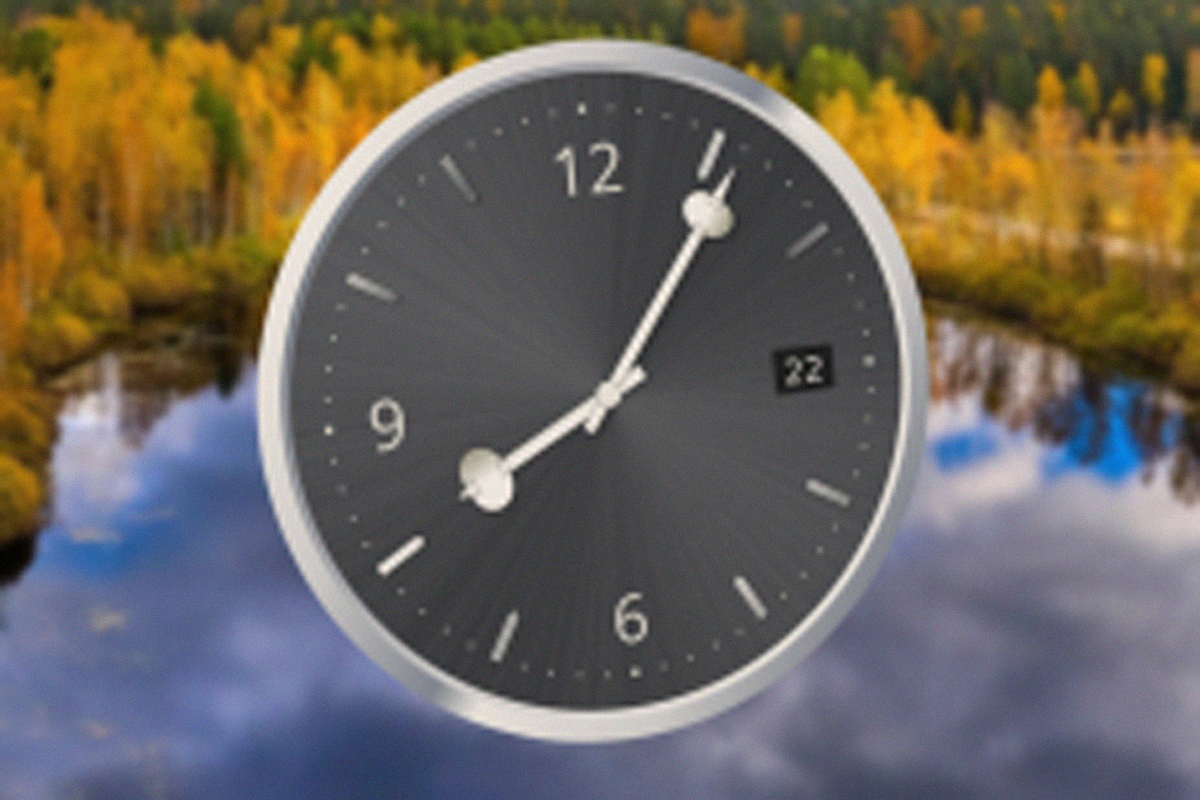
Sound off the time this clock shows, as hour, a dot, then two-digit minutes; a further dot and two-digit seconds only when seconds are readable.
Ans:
8.06
